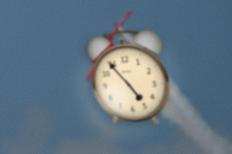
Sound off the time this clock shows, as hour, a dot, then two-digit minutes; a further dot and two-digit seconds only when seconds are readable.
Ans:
4.54
